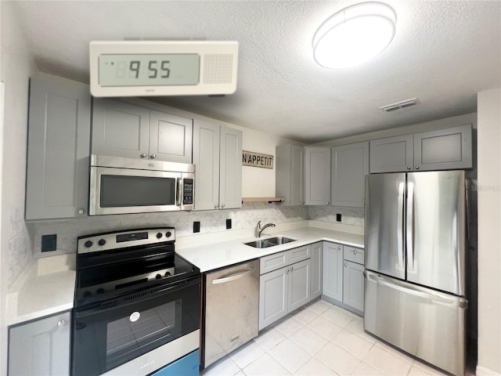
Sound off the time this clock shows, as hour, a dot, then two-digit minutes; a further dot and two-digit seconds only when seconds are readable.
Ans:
9.55
